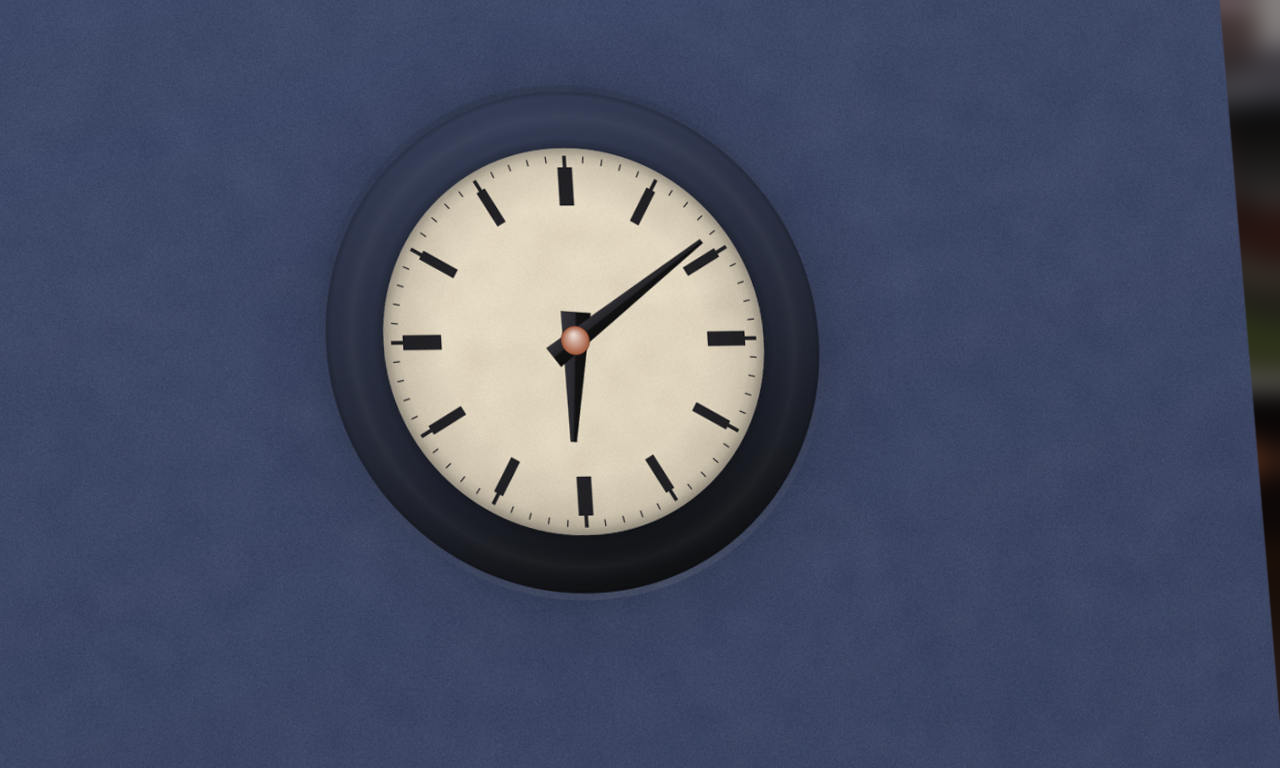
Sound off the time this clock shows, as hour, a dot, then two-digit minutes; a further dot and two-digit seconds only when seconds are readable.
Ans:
6.09
